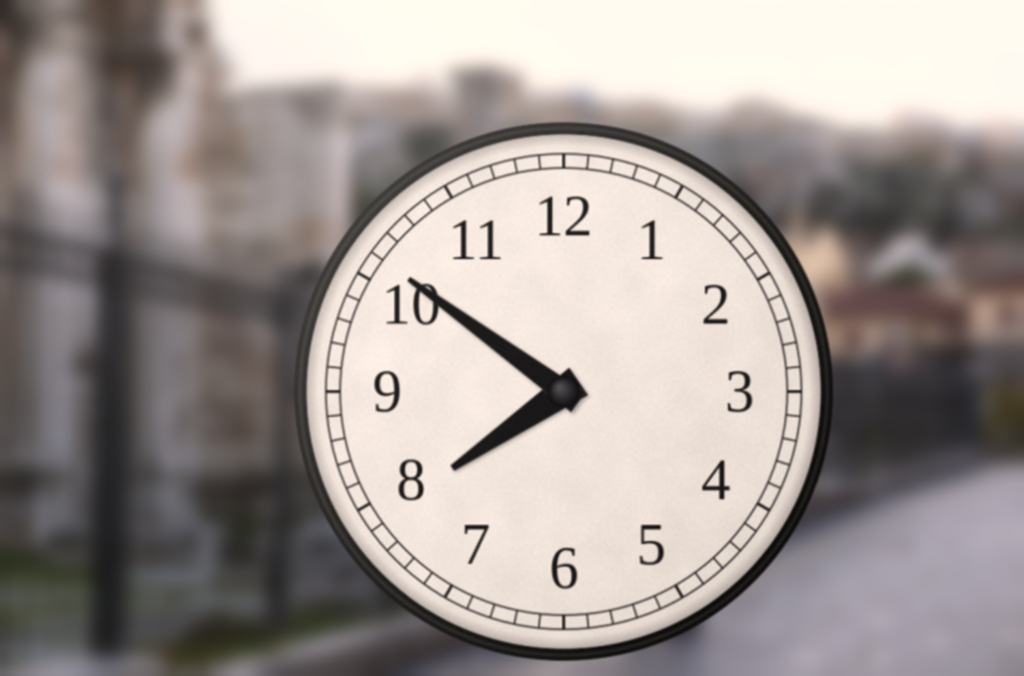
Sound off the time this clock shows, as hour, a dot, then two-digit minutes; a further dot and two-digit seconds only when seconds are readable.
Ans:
7.51
